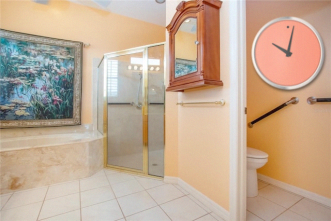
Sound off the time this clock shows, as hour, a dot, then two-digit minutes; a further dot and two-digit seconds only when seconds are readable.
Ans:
10.02
